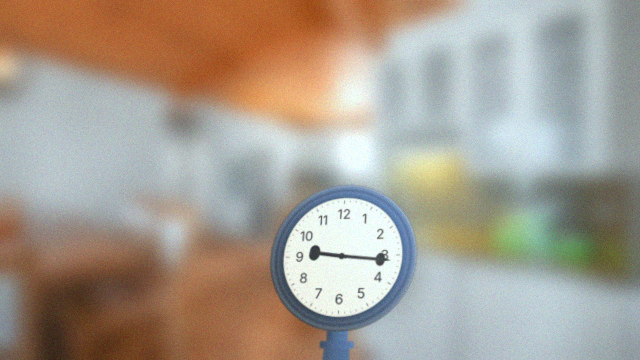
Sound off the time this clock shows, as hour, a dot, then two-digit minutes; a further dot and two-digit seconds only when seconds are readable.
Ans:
9.16
